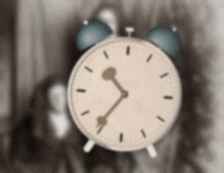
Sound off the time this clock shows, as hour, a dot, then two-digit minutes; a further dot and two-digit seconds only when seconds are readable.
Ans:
10.36
